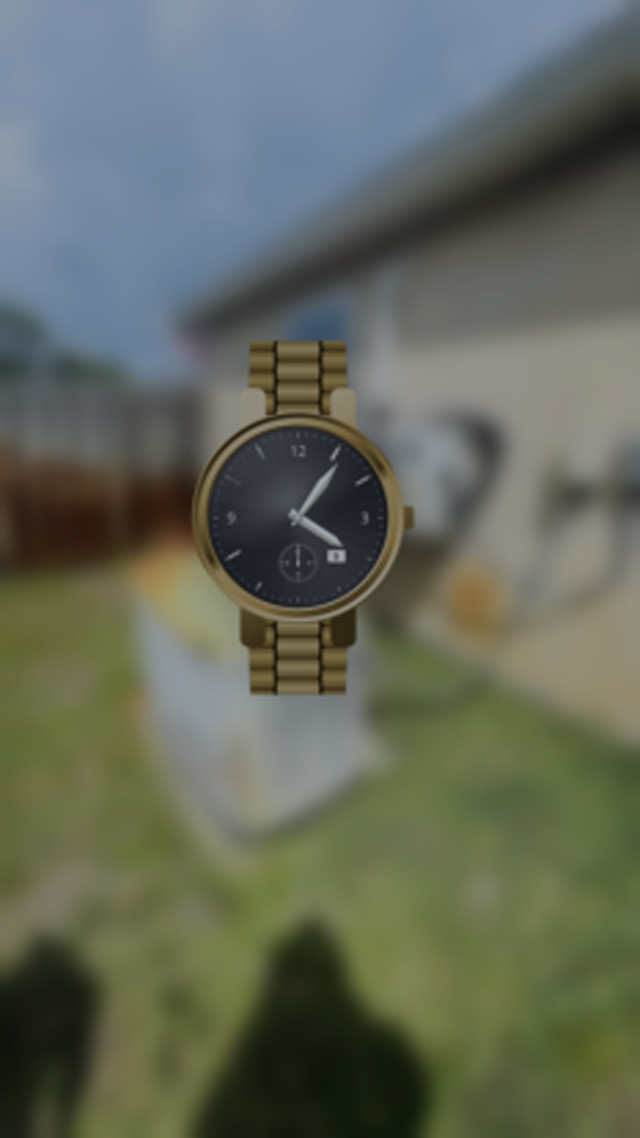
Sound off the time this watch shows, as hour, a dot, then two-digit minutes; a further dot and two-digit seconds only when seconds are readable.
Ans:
4.06
